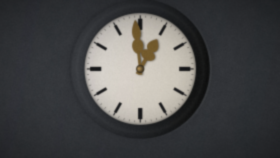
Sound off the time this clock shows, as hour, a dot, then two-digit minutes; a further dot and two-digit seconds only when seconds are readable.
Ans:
12.59
